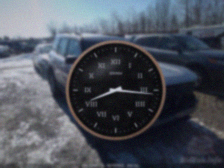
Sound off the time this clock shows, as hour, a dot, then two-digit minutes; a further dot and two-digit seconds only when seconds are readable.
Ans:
8.16
